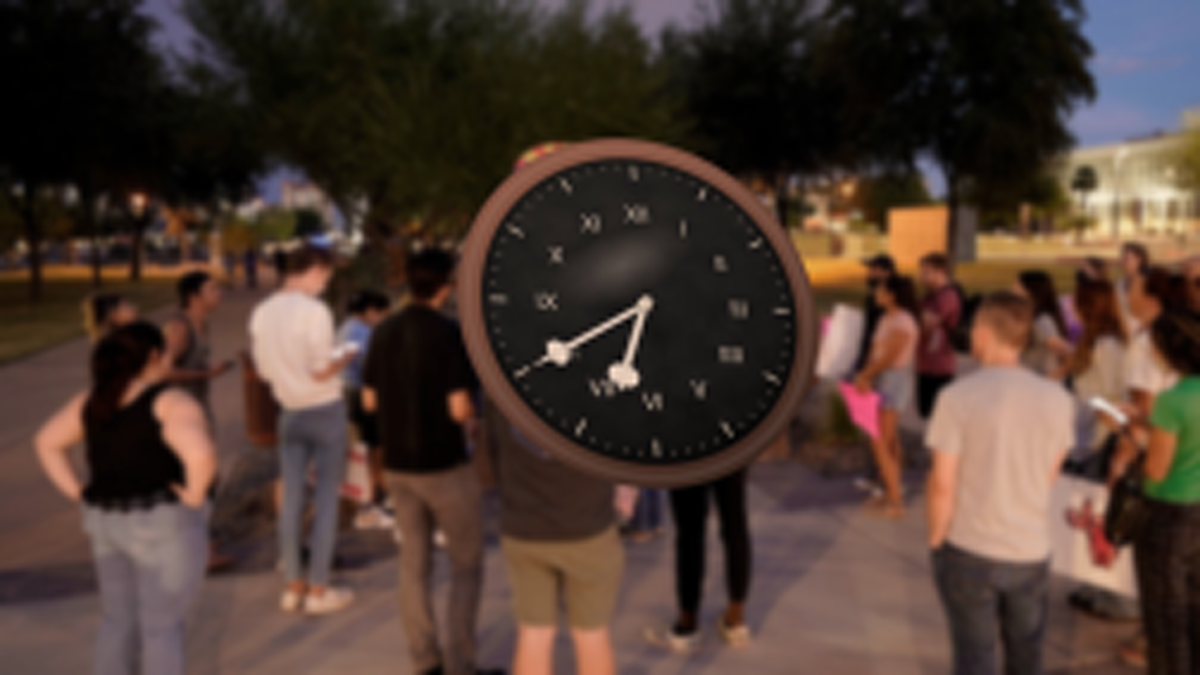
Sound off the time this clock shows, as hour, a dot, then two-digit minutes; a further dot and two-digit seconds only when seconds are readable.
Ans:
6.40
